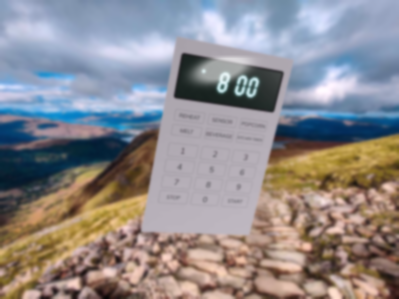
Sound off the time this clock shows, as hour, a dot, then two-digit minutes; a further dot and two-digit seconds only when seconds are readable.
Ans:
8.00
